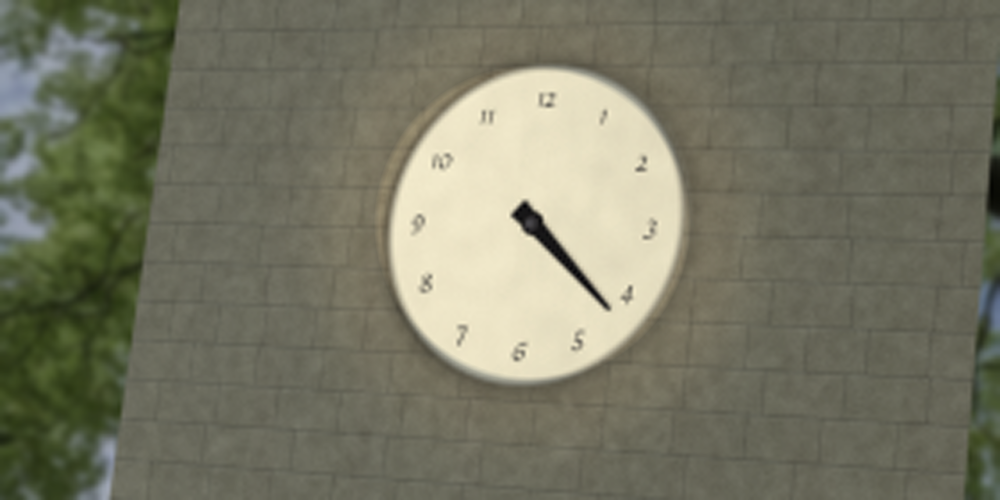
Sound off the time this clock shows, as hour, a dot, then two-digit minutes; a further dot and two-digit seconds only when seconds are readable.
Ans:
4.22
